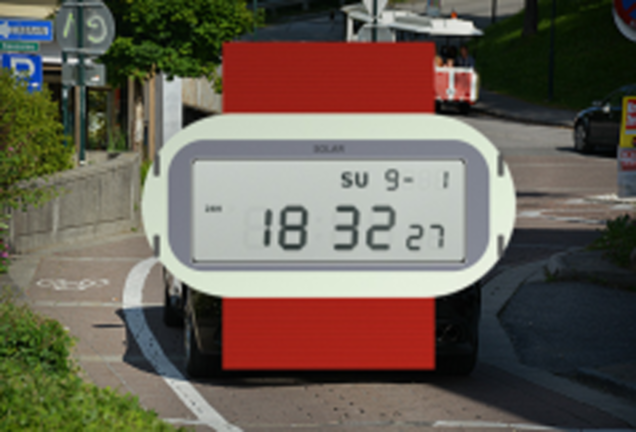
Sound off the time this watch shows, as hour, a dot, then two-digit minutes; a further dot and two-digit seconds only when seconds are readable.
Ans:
18.32.27
